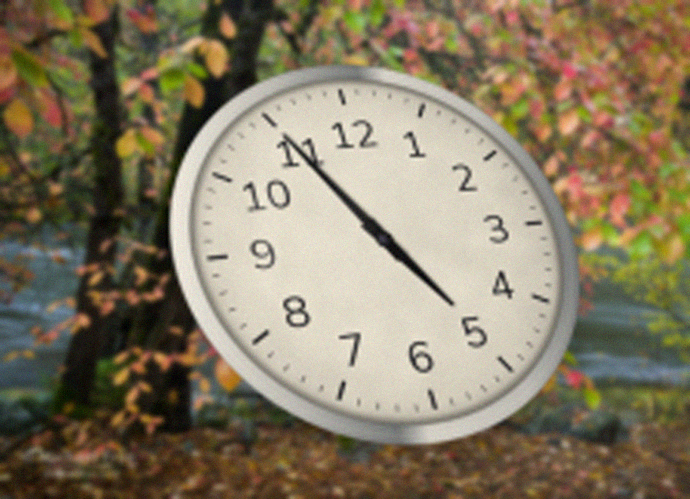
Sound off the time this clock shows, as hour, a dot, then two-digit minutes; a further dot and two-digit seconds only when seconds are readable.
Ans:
4.55
